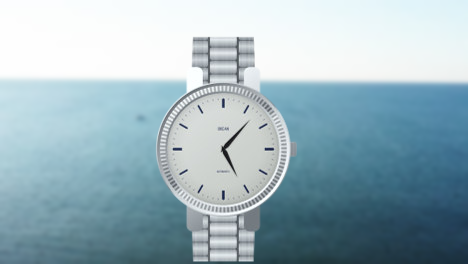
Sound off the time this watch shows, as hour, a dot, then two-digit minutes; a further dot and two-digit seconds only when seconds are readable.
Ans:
5.07
